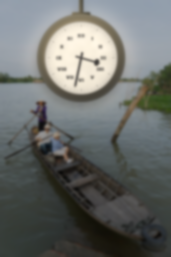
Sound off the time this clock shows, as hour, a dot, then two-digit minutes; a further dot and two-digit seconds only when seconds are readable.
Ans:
3.32
